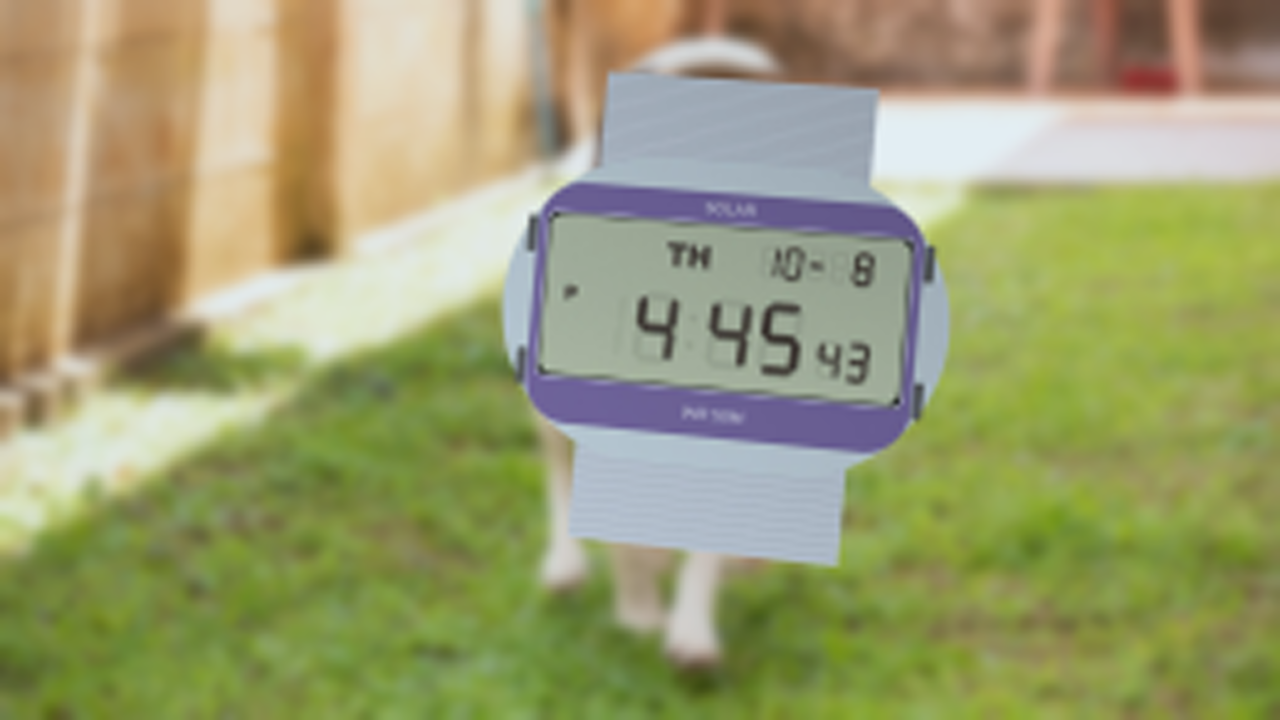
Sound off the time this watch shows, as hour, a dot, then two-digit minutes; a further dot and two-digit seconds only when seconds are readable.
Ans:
4.45.43
